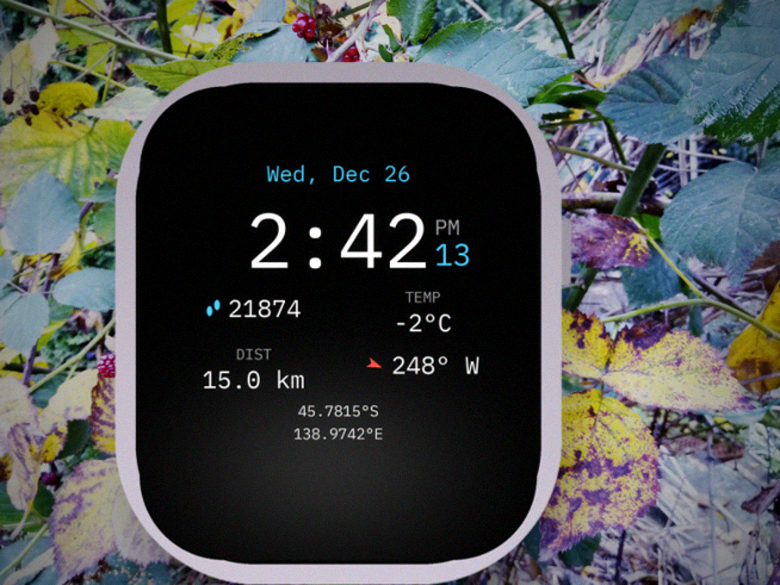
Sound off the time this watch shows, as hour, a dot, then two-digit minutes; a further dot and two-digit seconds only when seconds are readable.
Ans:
2.42.13
